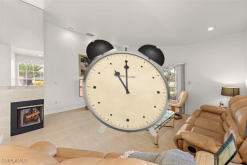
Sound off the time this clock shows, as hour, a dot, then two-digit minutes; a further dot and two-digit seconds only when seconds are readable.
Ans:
11.00
